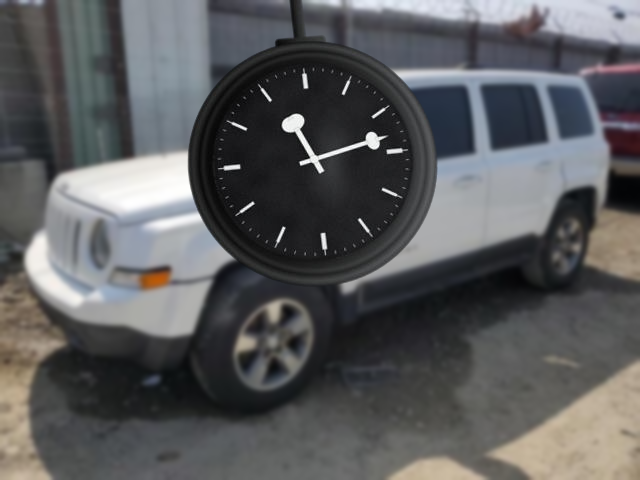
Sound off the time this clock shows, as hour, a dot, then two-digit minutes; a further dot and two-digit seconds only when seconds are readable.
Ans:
11.13
